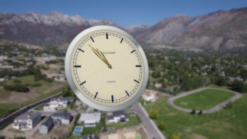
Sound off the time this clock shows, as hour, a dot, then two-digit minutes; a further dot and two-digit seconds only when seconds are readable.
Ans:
10.53
